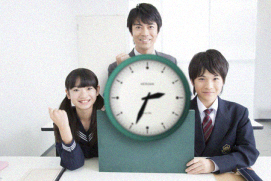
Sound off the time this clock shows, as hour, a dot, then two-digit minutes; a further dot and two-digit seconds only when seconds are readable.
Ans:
2.34
